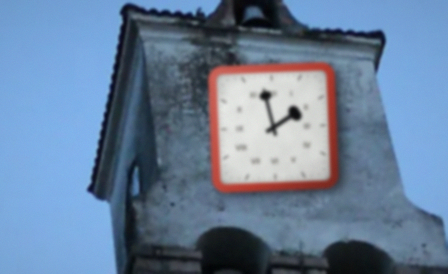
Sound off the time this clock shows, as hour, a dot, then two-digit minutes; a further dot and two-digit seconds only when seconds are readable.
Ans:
1.58
